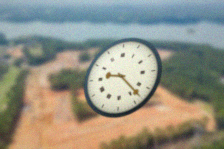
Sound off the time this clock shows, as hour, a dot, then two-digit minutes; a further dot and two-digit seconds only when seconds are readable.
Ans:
9.23
